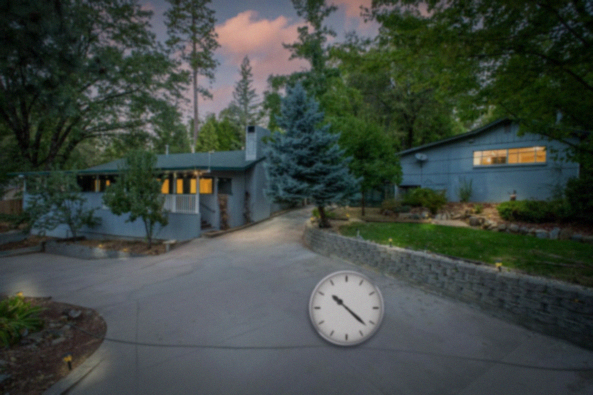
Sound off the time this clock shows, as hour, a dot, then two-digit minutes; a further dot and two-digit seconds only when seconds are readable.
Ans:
10.22
